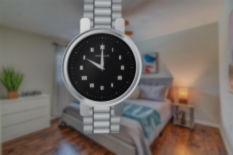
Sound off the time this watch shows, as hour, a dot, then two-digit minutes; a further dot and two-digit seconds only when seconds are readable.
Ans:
10.00
